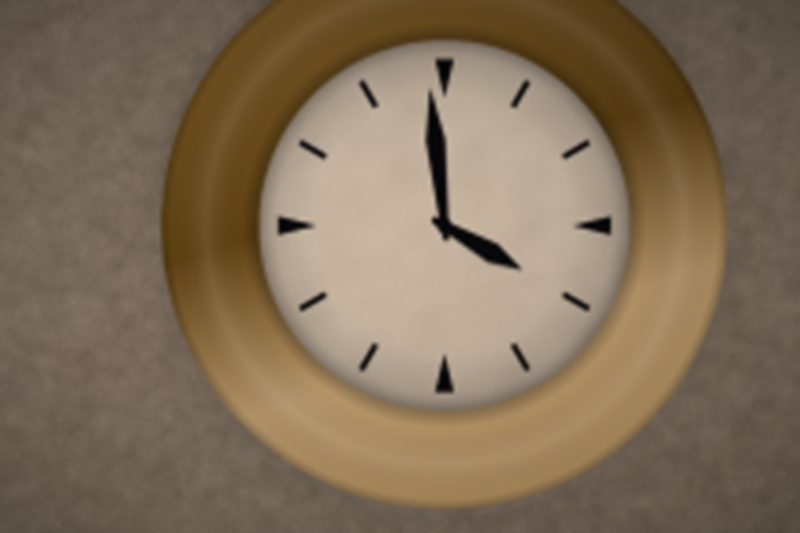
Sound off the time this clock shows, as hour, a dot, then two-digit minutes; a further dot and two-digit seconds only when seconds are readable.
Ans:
3.59
